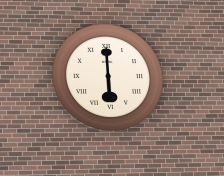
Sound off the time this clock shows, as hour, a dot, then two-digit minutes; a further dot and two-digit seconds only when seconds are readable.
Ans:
6.00
